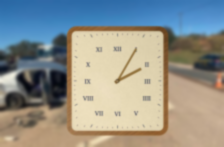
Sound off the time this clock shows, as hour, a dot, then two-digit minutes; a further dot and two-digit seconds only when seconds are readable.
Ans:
2.05
